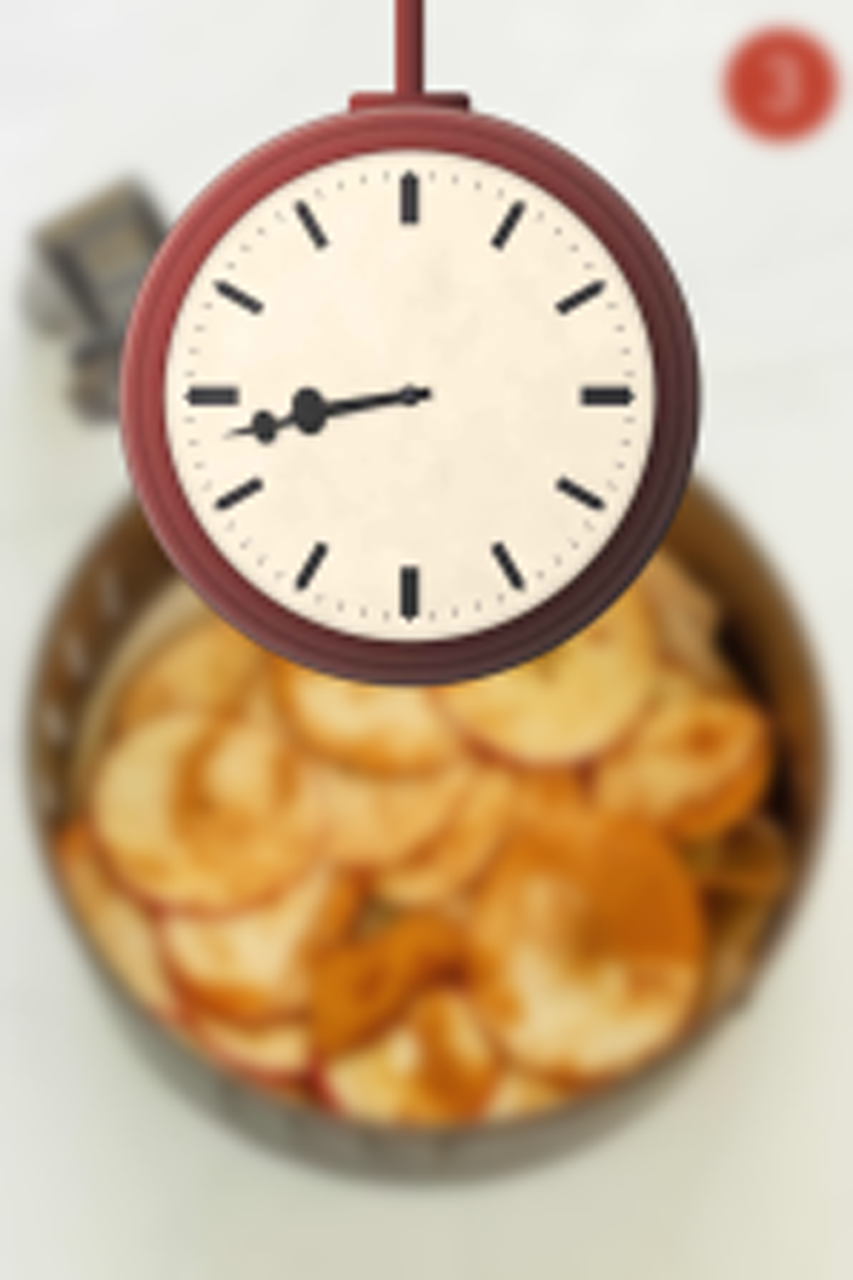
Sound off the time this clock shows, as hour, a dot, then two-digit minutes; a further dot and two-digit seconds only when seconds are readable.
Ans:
8.43
